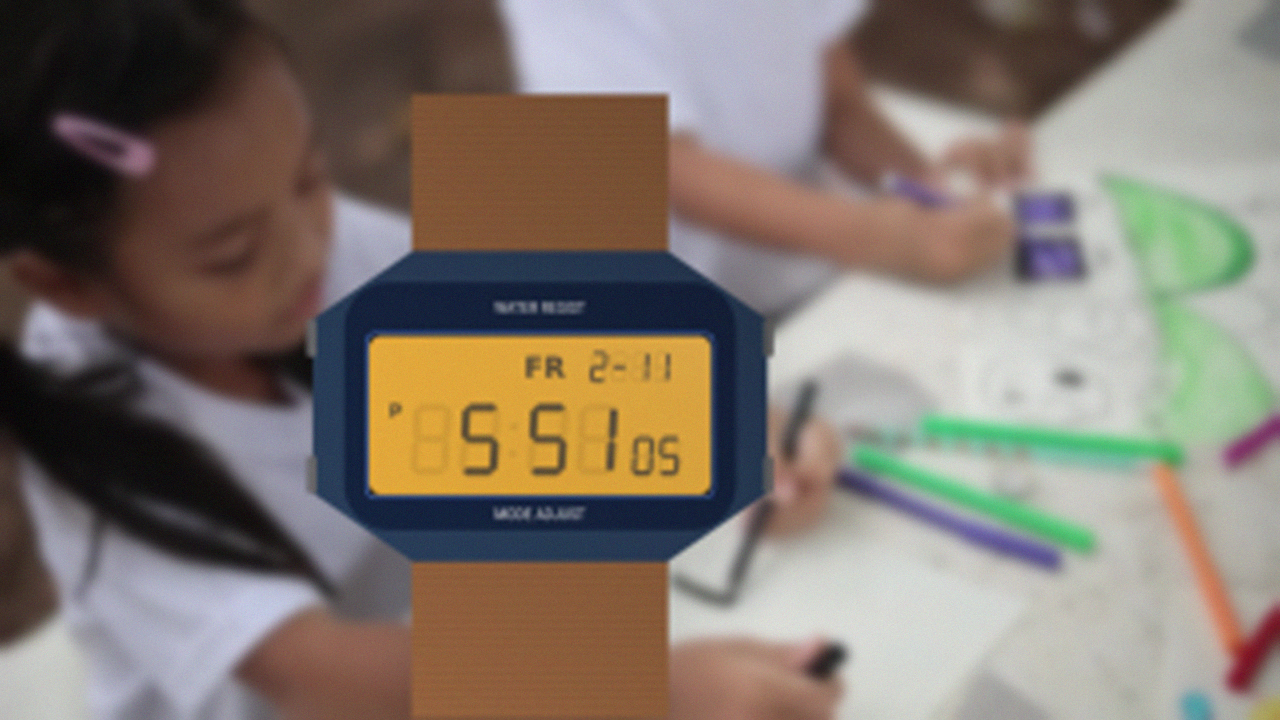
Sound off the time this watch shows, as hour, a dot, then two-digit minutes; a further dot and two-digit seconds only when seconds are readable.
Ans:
5.51.05
